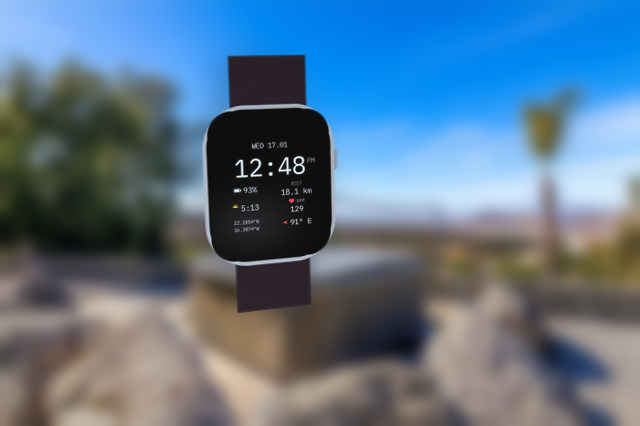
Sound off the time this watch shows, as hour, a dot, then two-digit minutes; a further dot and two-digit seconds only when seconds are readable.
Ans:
12.48
